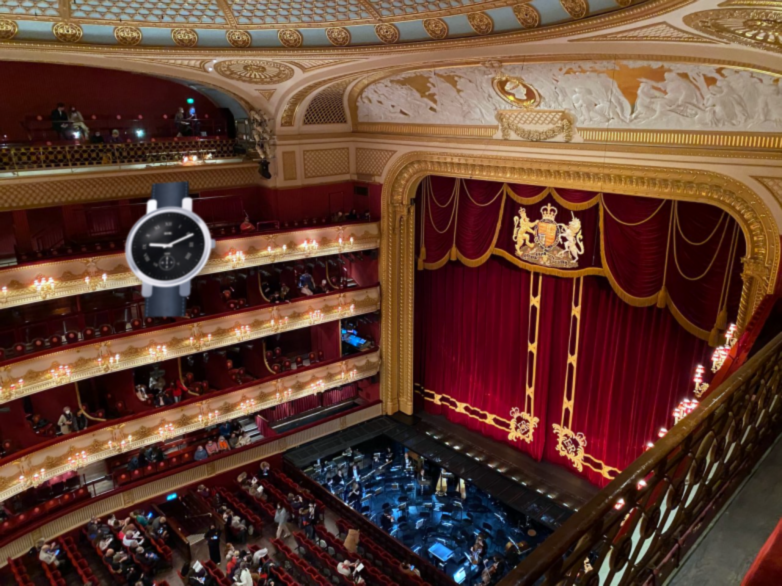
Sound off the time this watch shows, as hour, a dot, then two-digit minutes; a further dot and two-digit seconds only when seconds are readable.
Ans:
9.11
